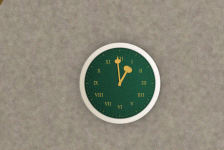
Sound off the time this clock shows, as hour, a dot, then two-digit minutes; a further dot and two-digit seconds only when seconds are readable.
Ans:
12.59
